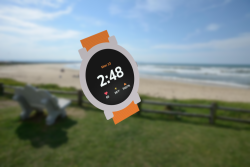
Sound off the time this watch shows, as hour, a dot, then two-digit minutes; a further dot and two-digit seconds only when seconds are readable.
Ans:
2.48
